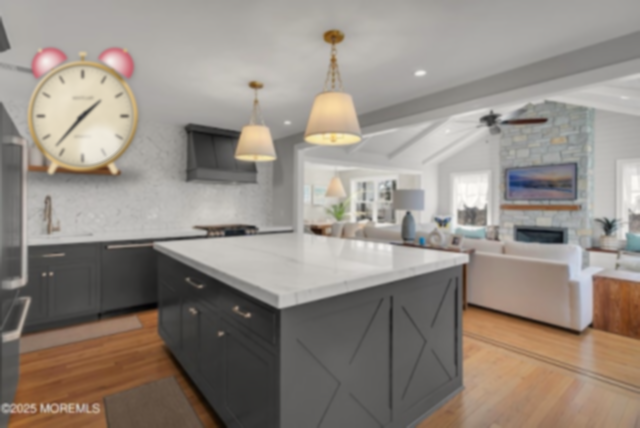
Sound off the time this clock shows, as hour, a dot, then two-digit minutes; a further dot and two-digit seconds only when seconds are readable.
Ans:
1.37
